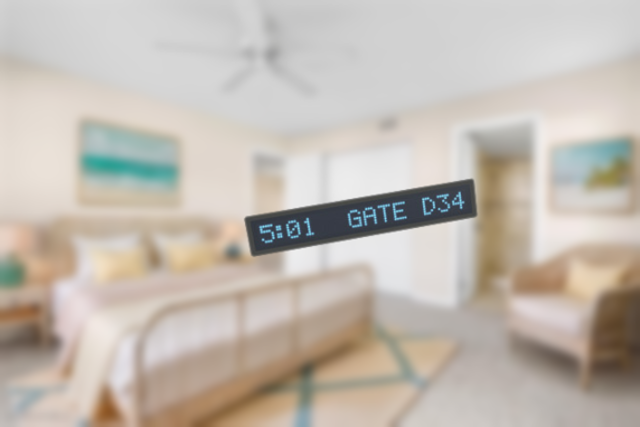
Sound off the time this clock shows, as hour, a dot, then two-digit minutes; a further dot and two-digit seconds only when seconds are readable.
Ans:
5.01
